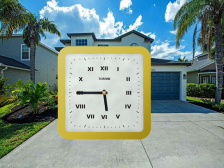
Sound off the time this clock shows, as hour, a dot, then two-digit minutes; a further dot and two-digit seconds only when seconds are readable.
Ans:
5.45
